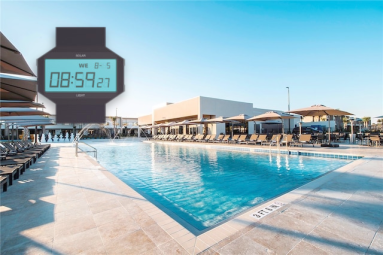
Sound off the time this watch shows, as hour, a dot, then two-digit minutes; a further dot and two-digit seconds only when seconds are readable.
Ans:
8.59.27
